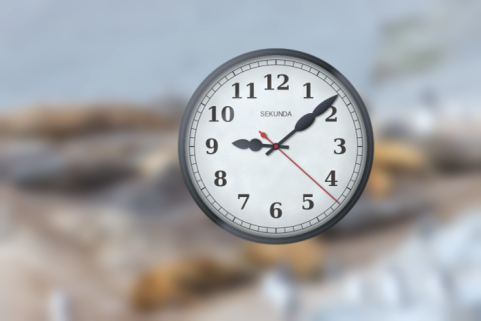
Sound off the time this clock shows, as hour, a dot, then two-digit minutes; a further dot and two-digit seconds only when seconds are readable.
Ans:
9.08.22
